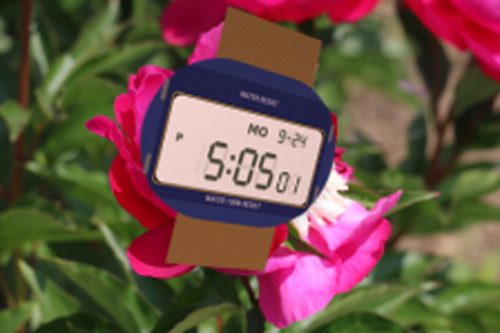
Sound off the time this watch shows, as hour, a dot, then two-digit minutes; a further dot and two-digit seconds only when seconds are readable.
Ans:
5.05.01
